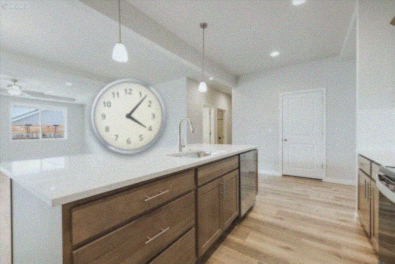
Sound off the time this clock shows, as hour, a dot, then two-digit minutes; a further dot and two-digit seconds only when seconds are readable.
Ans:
4.07
